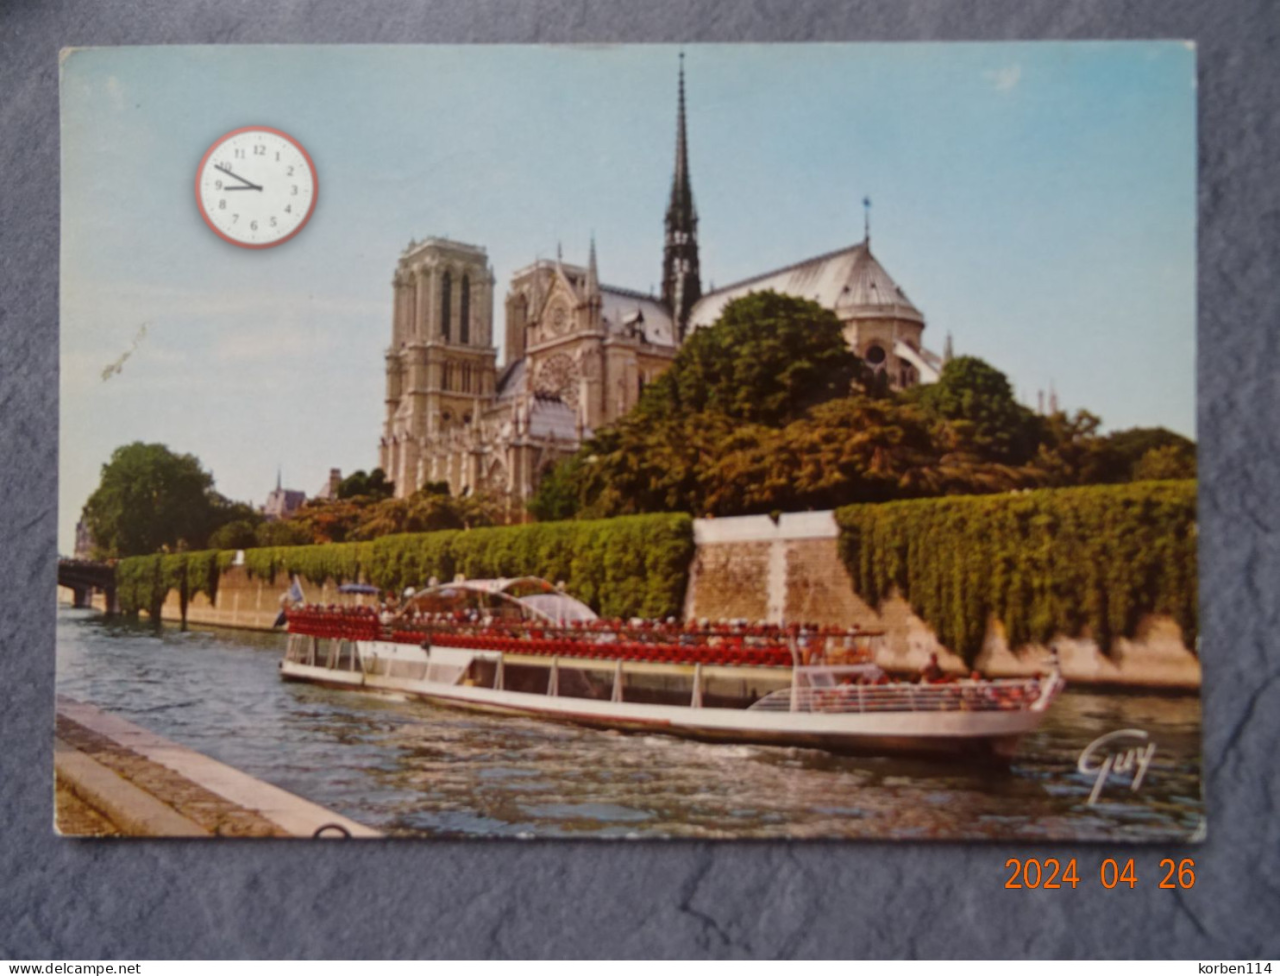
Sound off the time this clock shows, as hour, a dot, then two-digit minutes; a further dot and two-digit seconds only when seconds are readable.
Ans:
8.49
